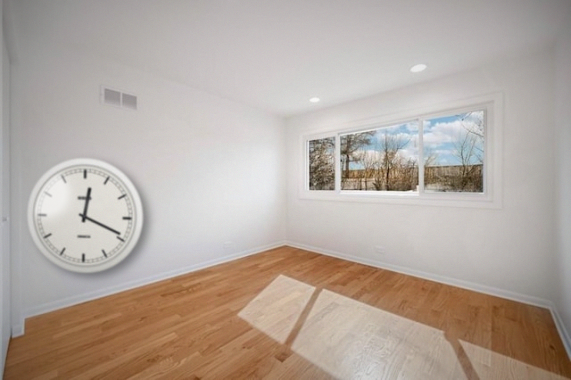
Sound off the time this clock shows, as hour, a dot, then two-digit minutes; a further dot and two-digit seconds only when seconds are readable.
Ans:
12.19
